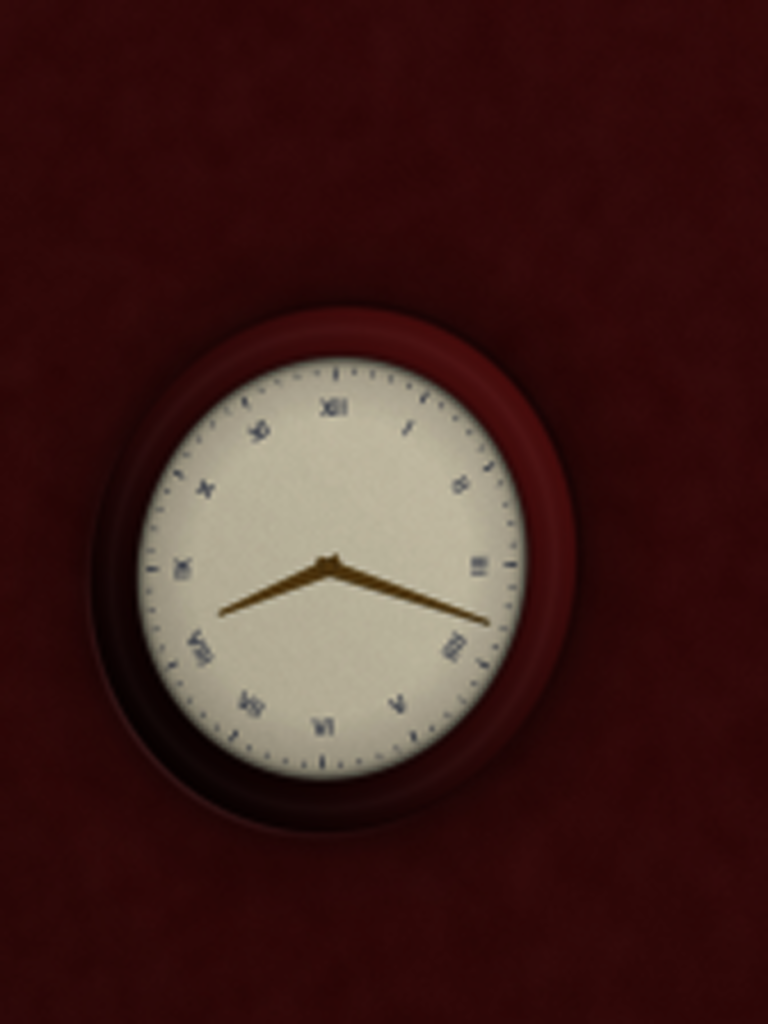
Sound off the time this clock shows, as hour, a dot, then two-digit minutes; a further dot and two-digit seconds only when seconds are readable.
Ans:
8.18
